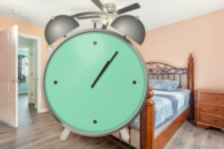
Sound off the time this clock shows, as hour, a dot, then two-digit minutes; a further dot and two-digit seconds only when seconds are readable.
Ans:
1.06
